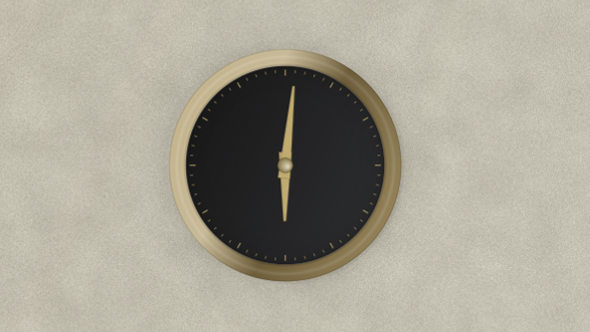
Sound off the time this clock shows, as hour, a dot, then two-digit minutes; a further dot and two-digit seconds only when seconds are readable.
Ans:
6.01
